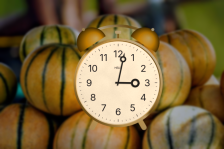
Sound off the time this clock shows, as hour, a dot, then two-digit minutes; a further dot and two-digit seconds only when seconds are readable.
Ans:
3.02
